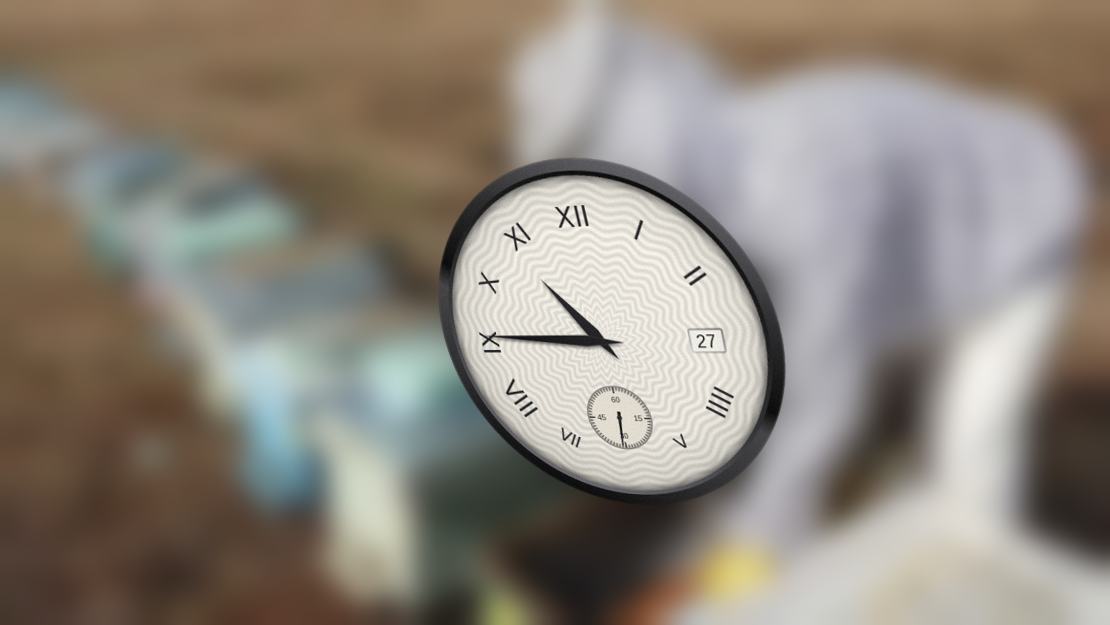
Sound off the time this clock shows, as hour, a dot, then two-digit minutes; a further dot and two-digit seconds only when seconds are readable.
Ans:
10.45.31
